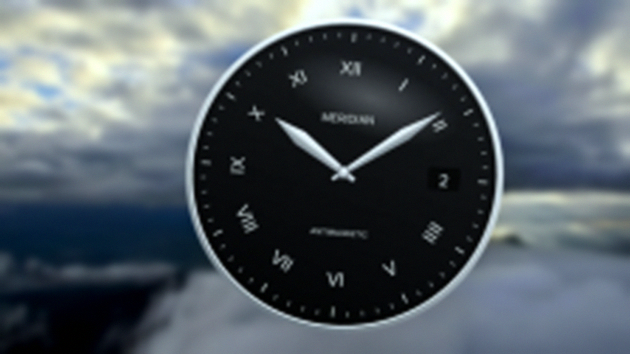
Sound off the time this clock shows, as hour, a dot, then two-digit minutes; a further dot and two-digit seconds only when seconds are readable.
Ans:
10.09
